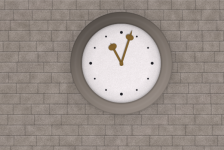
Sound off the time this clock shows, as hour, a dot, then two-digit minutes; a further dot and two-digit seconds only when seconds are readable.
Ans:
11.03
